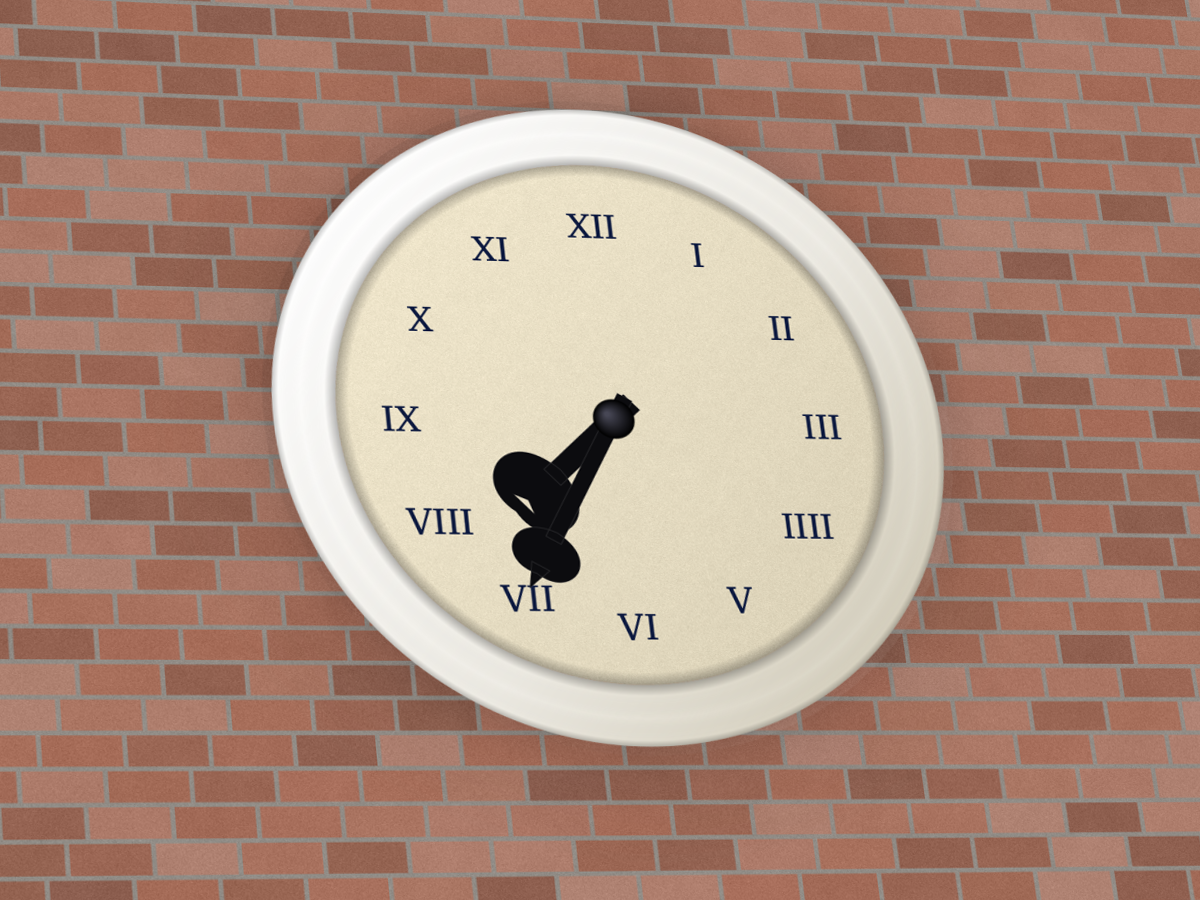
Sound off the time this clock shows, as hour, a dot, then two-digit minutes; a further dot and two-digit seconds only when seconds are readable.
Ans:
7.35
